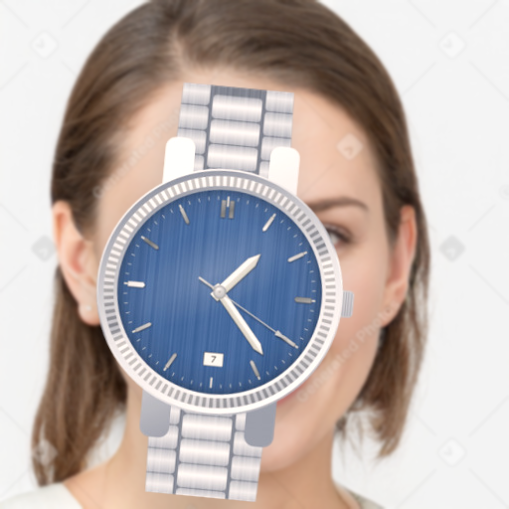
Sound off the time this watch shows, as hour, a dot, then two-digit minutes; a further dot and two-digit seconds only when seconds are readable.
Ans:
1.23.20
